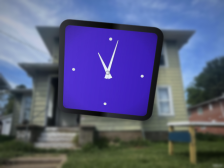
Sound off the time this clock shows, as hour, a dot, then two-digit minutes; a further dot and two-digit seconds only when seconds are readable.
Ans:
11.02
